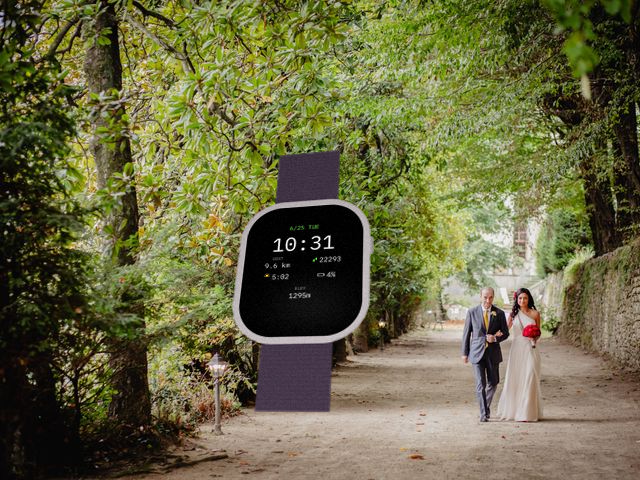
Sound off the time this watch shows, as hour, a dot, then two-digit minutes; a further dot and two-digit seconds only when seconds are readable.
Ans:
10.31
